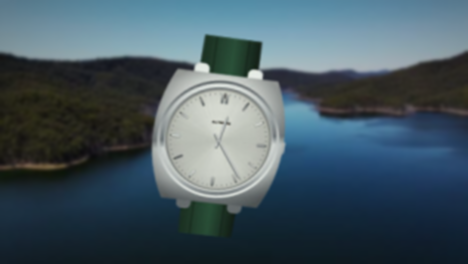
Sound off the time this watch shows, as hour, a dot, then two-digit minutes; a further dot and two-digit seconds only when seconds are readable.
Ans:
12.24
